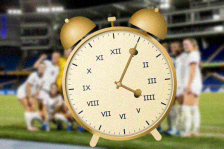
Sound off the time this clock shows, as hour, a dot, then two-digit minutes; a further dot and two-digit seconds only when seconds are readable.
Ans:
4.05
